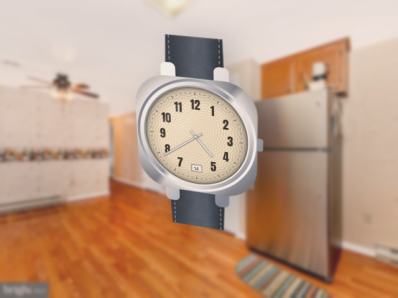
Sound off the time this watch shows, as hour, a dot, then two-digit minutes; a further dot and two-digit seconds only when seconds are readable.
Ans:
4.39
